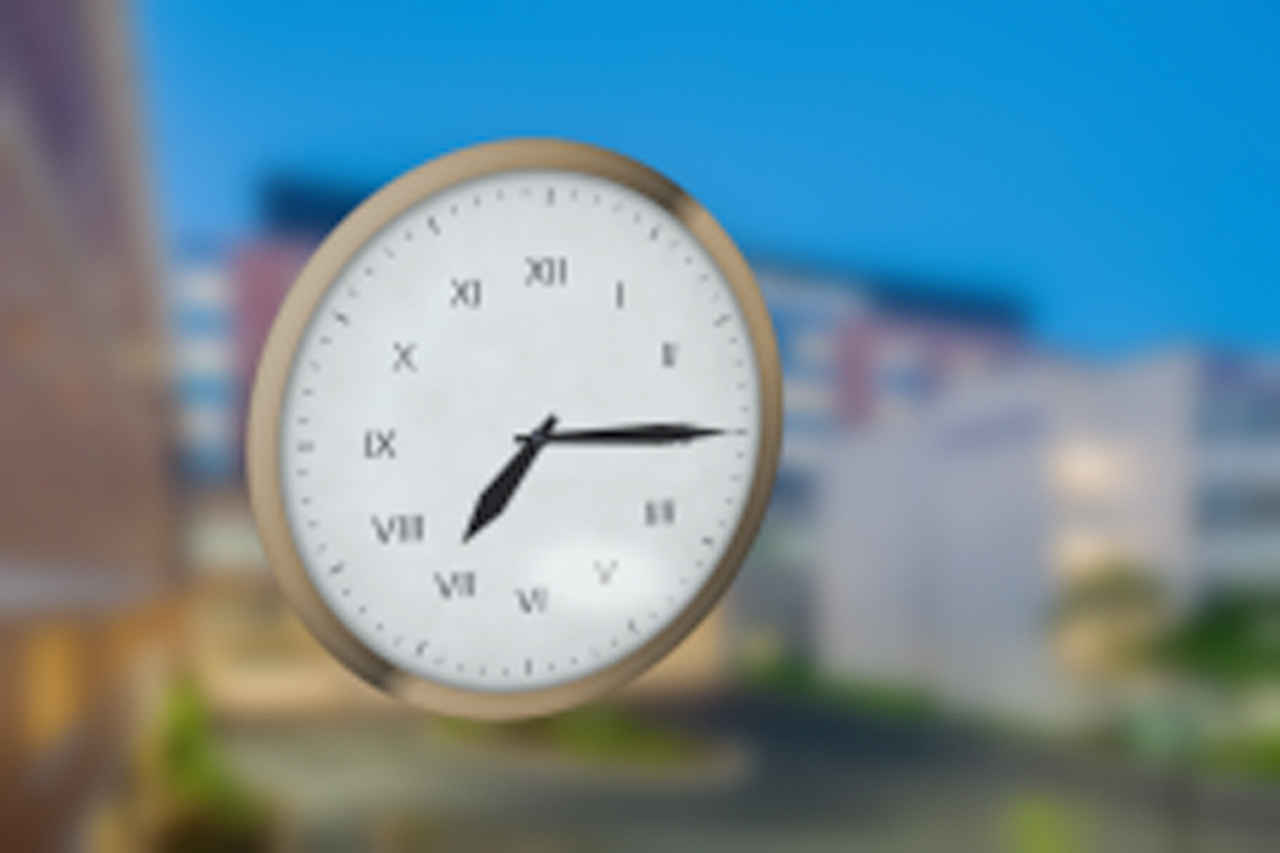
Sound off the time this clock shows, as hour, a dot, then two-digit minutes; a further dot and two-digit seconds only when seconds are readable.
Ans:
7.15
